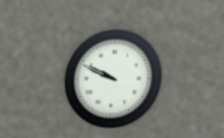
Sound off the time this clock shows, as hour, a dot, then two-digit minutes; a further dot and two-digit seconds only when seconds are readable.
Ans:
9.49
